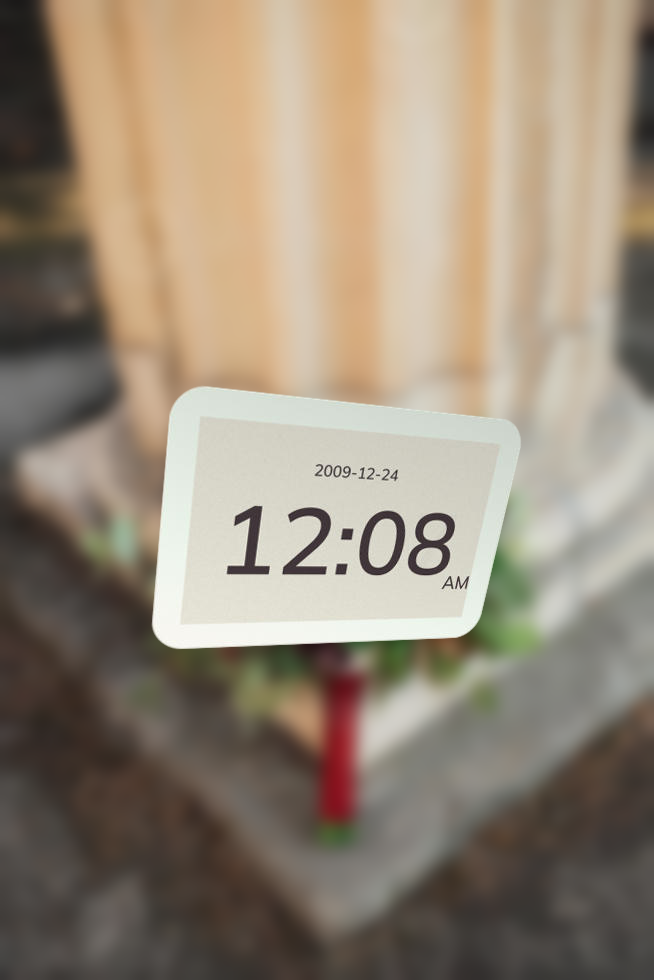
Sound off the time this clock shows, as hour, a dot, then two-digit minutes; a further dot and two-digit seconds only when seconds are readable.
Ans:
12.08
